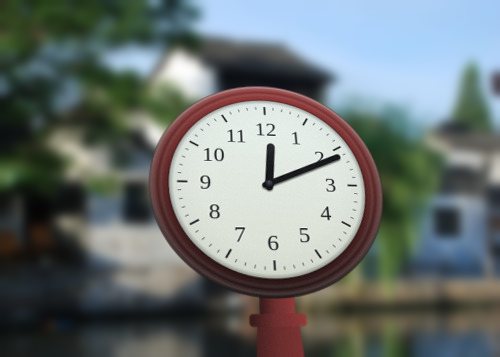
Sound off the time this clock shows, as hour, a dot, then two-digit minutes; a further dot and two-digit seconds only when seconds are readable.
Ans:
12.11
